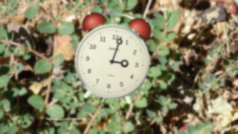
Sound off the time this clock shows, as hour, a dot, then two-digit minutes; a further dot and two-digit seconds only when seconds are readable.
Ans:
3.02
